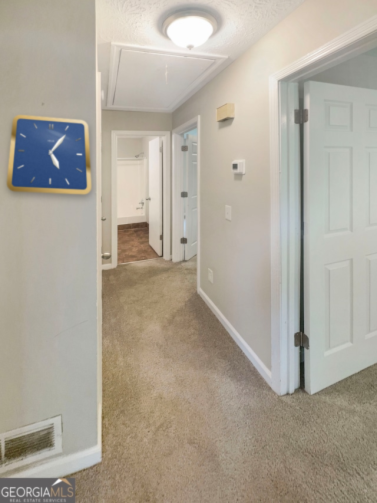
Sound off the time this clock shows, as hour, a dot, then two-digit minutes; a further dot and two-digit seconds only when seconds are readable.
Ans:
5.06
